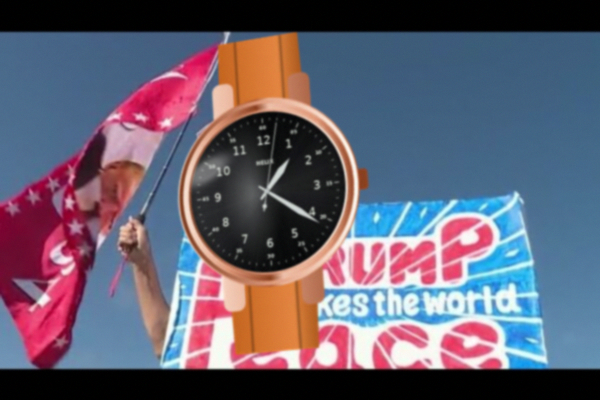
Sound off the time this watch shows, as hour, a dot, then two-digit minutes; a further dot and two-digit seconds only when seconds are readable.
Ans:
1.21.02
